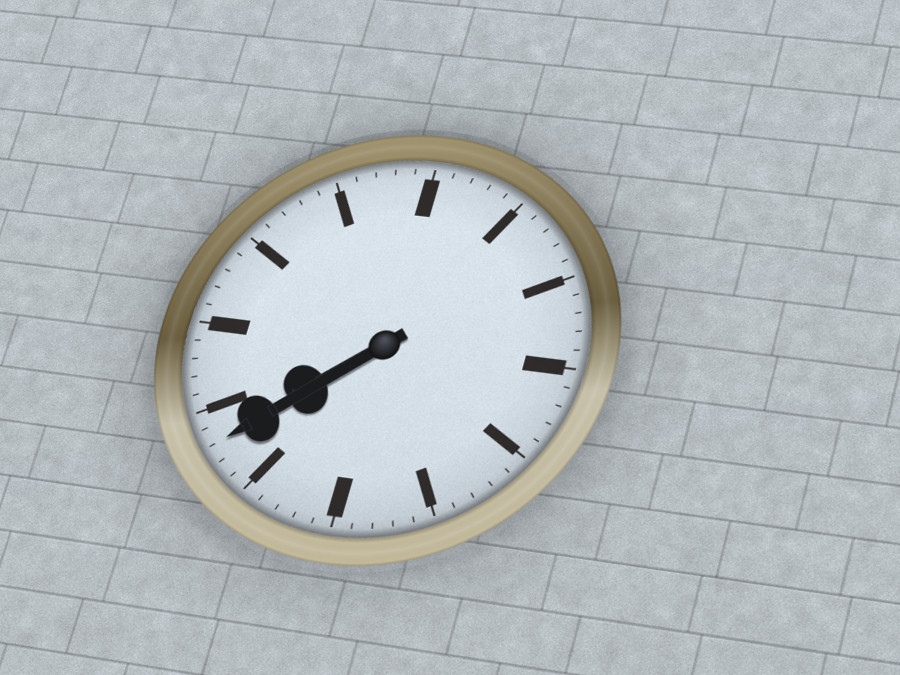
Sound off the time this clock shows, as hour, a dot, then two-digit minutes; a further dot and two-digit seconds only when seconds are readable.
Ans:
7.38
